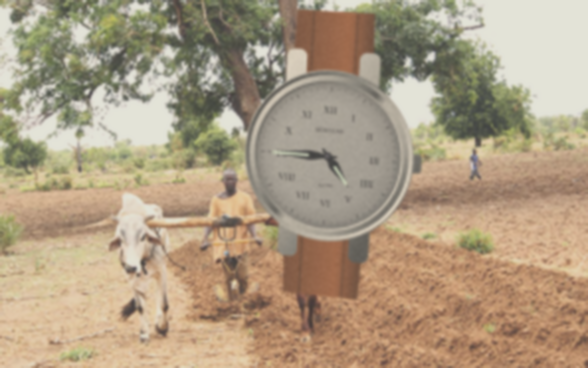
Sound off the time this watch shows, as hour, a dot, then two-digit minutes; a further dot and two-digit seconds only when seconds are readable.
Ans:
4.45
